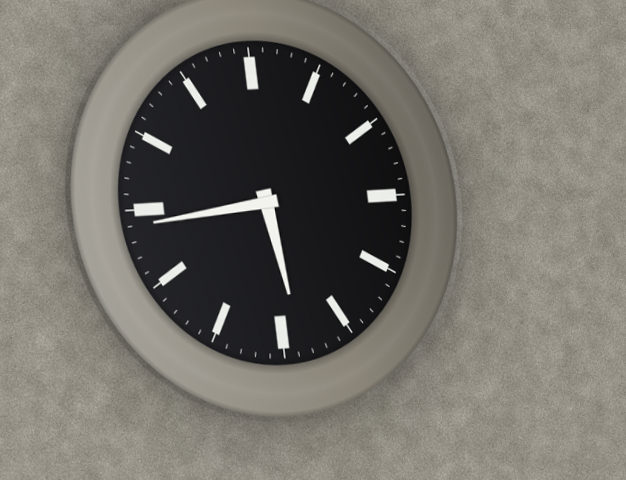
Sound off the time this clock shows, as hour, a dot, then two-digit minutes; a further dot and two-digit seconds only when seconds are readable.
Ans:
5.44
